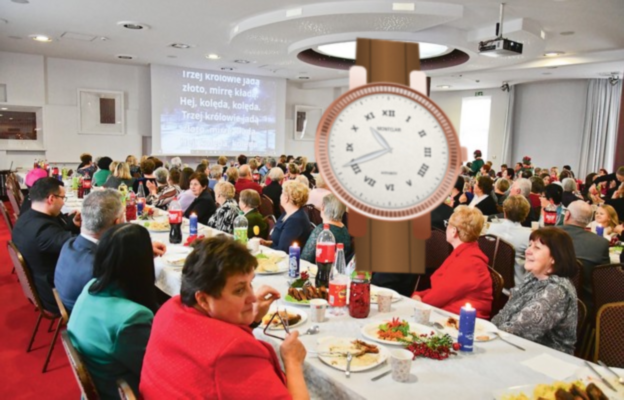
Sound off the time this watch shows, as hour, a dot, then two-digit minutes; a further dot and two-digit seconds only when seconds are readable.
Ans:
10.41
